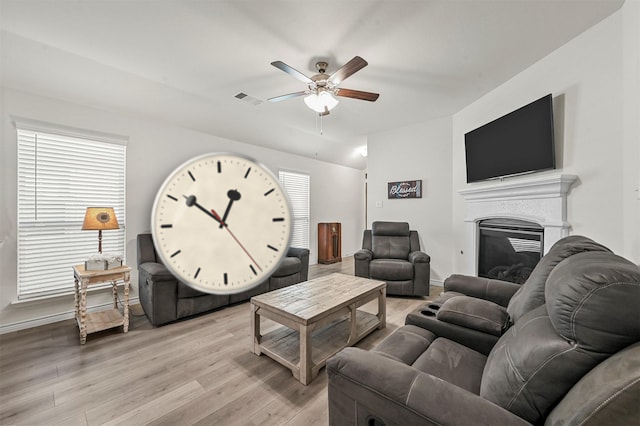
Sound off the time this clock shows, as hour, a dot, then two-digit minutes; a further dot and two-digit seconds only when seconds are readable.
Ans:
12.51.24
